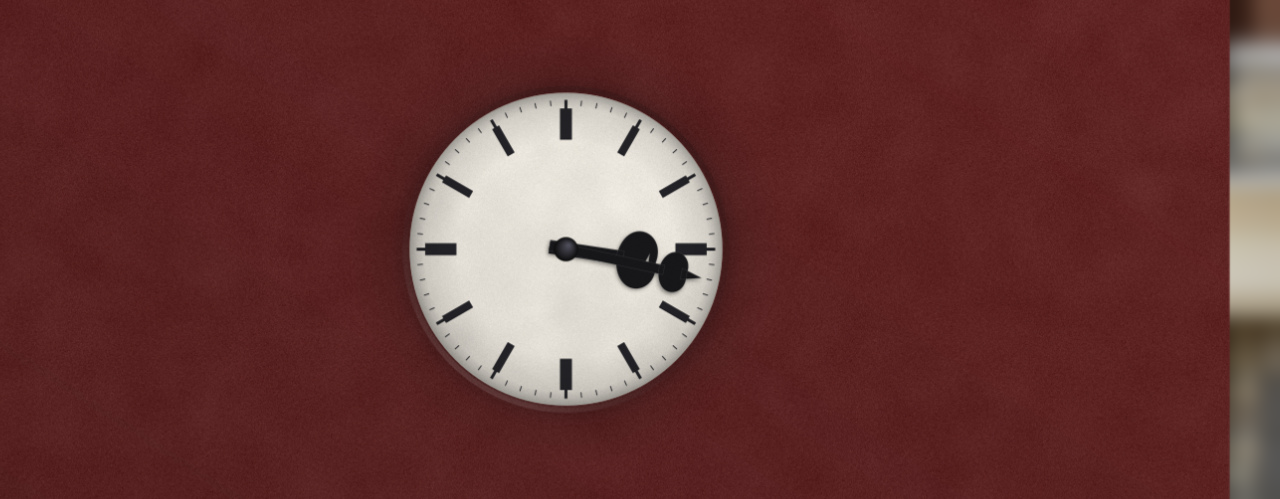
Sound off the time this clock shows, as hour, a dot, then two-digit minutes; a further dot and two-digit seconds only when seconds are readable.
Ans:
3.17
